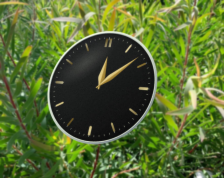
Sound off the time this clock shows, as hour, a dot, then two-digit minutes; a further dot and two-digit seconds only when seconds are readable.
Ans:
12.08
